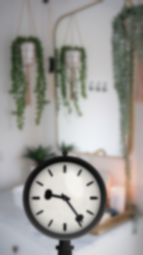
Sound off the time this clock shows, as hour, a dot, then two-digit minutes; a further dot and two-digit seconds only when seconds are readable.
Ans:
9.24
